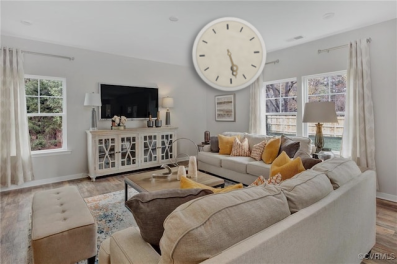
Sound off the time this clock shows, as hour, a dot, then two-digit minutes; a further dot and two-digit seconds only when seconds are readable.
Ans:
5.28
